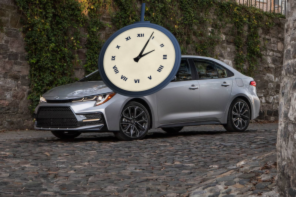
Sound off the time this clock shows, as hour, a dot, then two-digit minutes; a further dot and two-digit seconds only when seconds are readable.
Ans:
2.04
